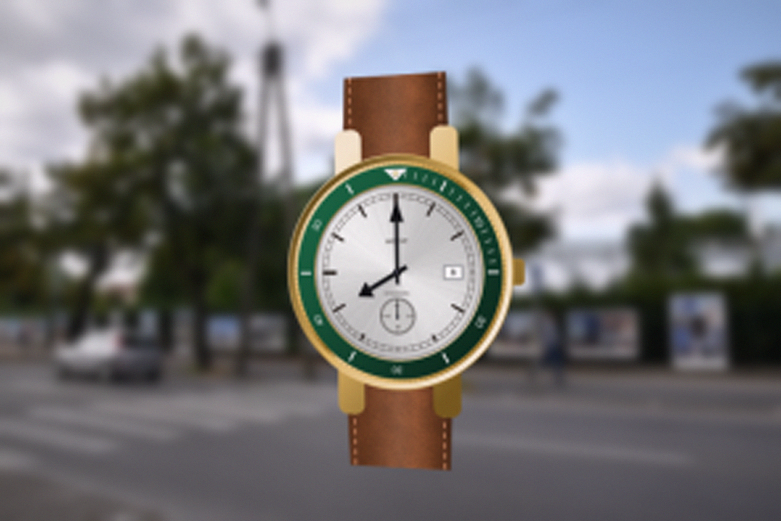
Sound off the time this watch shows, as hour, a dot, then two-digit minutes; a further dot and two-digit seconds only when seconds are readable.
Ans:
8.00
